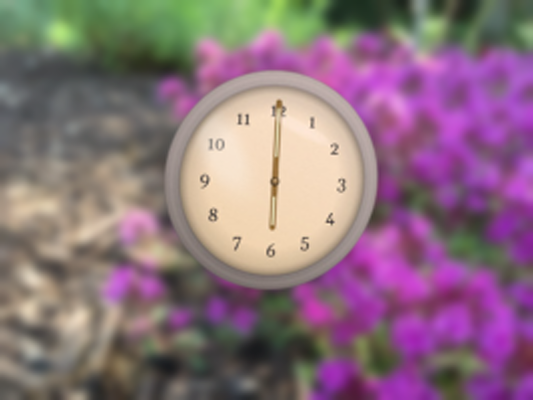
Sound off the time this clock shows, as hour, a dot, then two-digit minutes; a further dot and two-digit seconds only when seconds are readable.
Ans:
6.00
